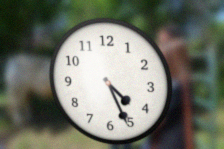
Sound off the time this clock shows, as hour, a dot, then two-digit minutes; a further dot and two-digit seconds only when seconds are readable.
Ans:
4.26
